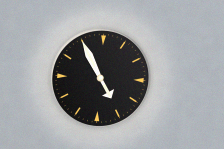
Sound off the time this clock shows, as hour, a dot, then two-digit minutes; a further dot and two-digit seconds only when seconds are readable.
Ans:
4.55
